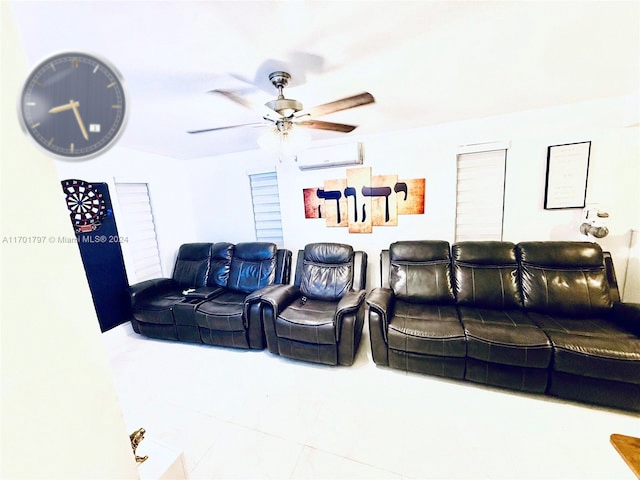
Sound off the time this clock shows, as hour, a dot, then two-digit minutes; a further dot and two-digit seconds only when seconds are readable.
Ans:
8.26
